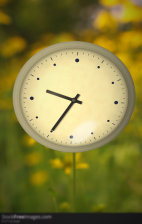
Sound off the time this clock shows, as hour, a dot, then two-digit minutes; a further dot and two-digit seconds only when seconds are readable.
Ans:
9.35
